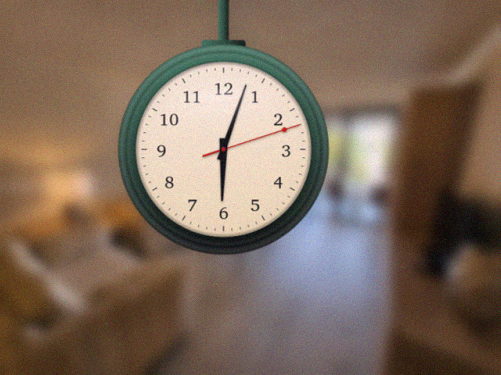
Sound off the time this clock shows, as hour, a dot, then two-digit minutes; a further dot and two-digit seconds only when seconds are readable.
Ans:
6.03.12
